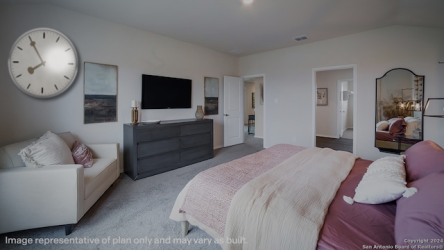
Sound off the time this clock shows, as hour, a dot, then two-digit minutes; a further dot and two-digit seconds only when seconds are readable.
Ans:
7.55
